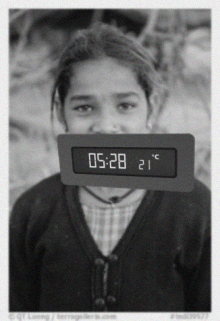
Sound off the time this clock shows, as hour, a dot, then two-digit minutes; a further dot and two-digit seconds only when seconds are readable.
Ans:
5.28
